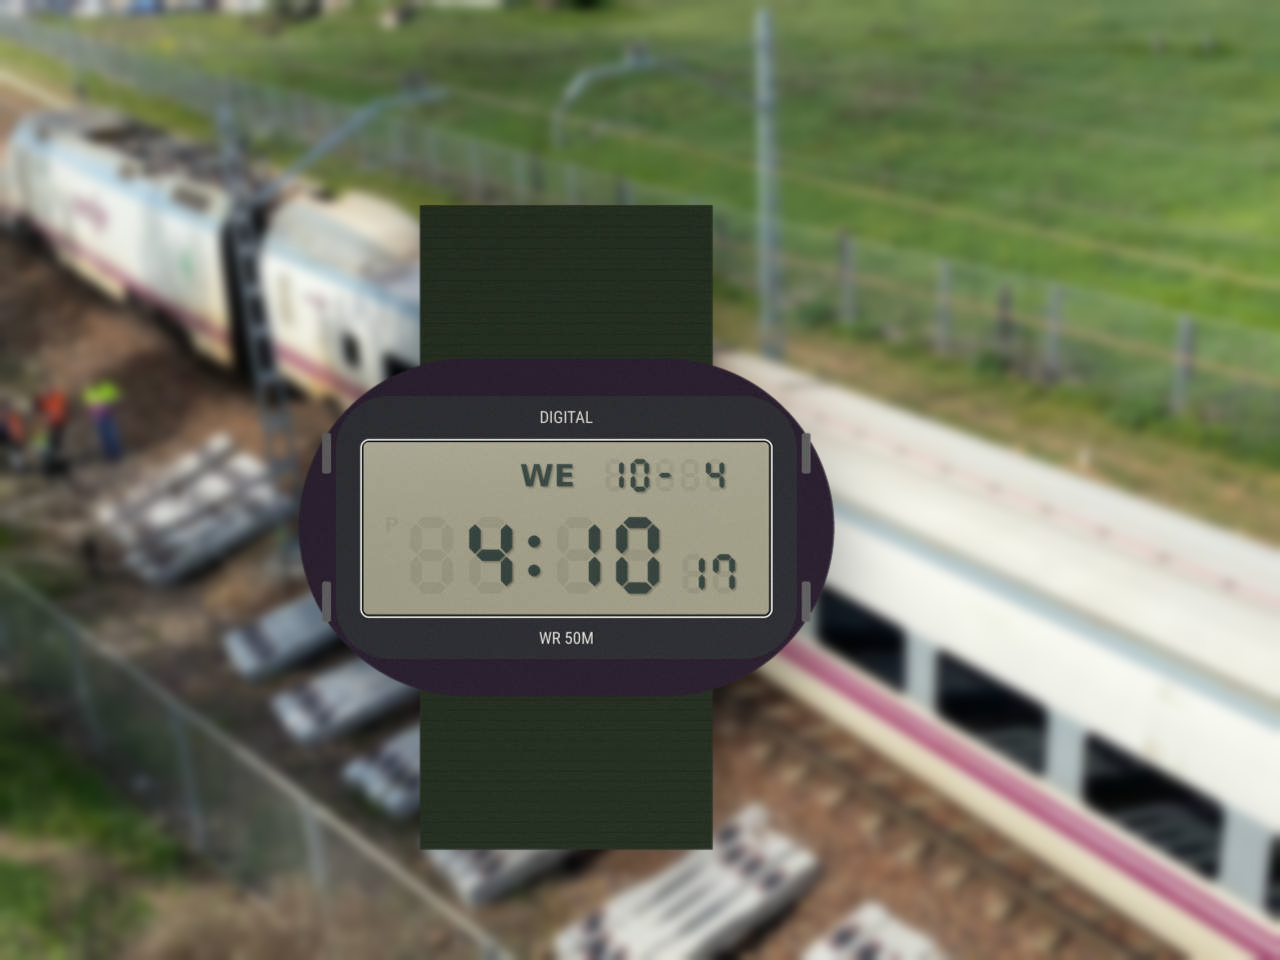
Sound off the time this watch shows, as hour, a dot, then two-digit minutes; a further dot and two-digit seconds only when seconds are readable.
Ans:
4.10.17
